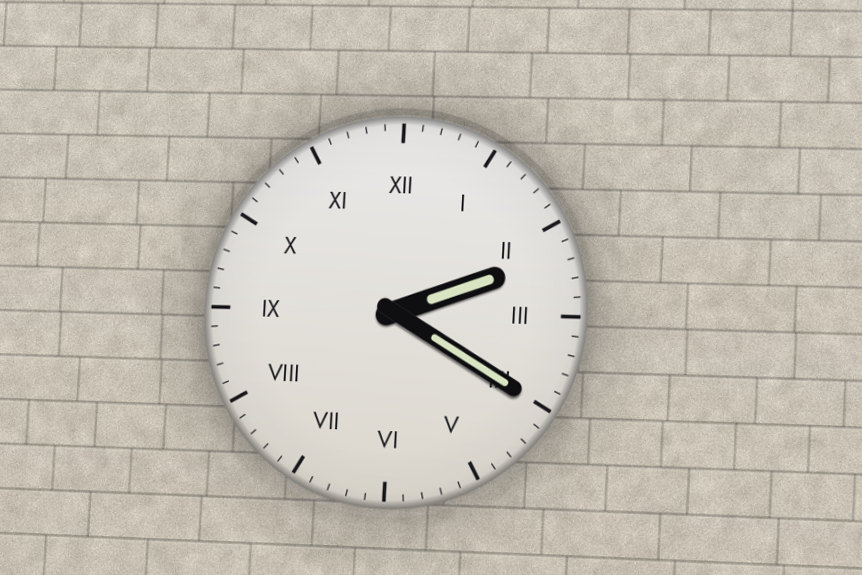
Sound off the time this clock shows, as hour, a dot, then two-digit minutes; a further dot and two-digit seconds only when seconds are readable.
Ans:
2.20
